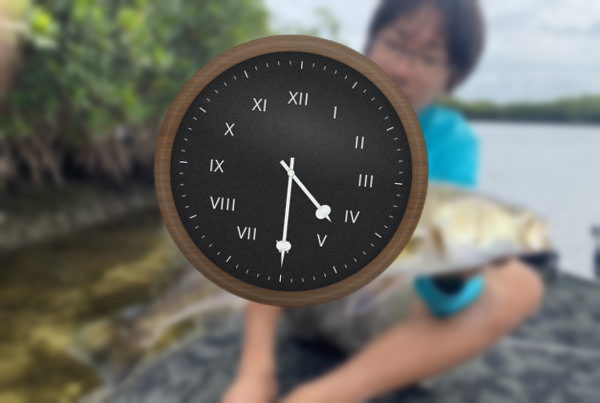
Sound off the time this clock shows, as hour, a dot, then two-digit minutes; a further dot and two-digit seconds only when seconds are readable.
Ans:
4.30
